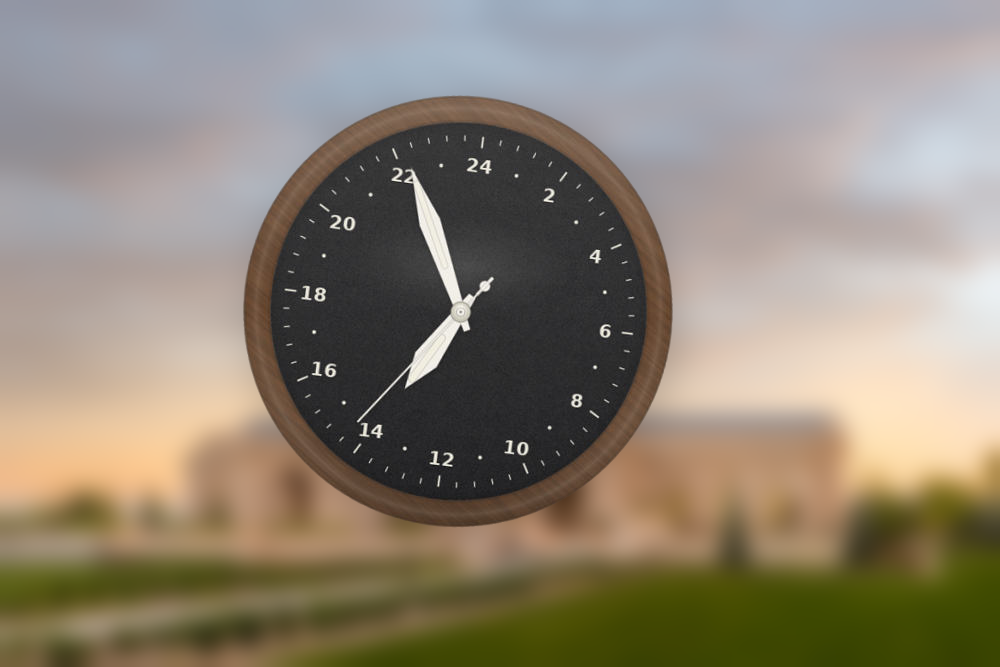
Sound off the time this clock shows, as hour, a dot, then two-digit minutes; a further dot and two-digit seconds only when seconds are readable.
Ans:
13.55.36
